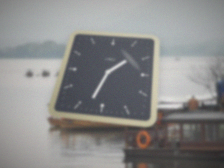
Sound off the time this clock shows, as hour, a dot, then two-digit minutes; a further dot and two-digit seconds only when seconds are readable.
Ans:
1.33
